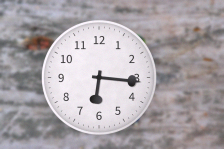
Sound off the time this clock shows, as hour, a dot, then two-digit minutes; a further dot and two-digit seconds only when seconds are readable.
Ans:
6.16
